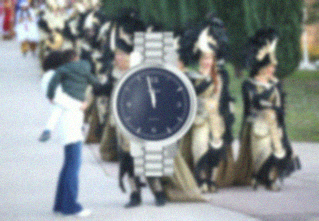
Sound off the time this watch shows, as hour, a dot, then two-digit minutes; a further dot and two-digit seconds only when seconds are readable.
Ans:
11.58
